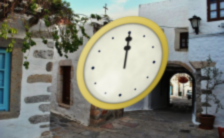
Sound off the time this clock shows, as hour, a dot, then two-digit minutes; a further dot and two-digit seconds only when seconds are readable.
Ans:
12.00
